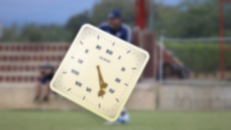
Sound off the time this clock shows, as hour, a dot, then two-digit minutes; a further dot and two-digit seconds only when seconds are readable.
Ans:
4.24
